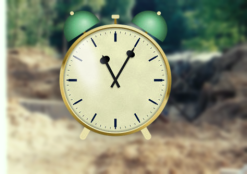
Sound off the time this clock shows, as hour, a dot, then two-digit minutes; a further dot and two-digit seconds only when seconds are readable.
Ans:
11.05
